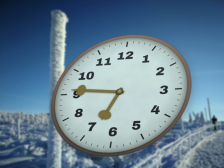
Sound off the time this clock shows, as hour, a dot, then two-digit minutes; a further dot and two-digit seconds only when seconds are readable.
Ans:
6.46
